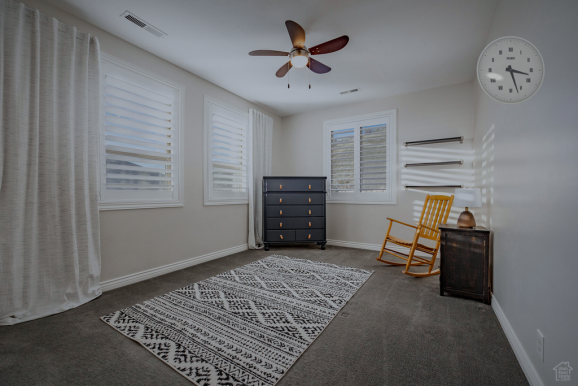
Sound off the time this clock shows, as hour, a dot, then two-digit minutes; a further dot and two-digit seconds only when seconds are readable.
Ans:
3.27
